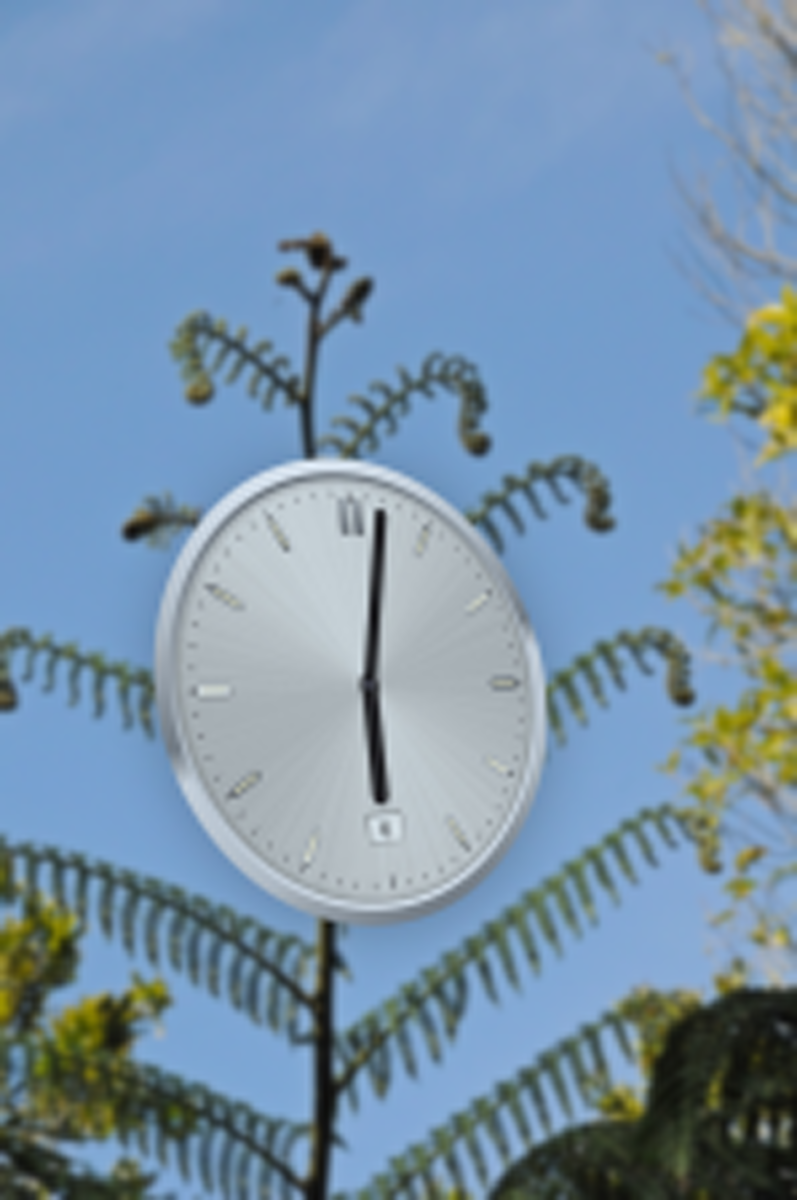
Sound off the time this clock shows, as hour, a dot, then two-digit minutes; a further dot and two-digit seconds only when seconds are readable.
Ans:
6.02
